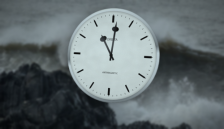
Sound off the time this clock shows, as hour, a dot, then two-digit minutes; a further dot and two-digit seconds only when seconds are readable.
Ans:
11.01
